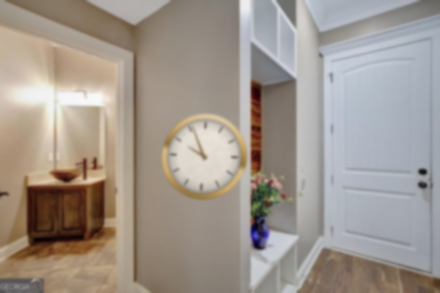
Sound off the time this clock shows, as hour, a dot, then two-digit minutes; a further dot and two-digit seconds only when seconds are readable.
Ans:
9.56
